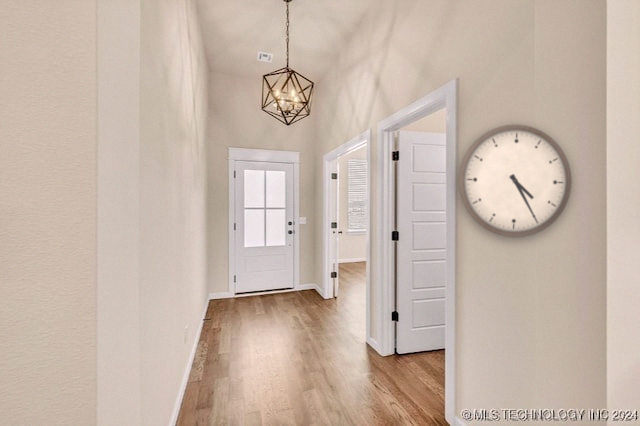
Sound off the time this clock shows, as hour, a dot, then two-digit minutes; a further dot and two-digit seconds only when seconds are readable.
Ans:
4.25
